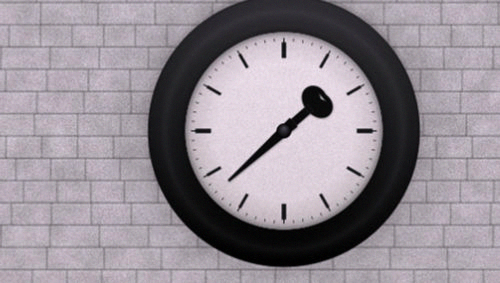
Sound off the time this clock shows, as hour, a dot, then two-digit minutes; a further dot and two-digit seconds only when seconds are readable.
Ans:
1.38
